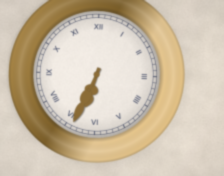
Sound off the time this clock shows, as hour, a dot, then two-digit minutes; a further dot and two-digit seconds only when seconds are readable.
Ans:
6.34
